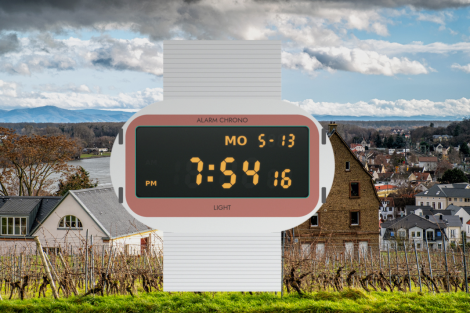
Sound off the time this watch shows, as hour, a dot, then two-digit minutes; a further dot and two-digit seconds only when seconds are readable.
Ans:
7.54.16
